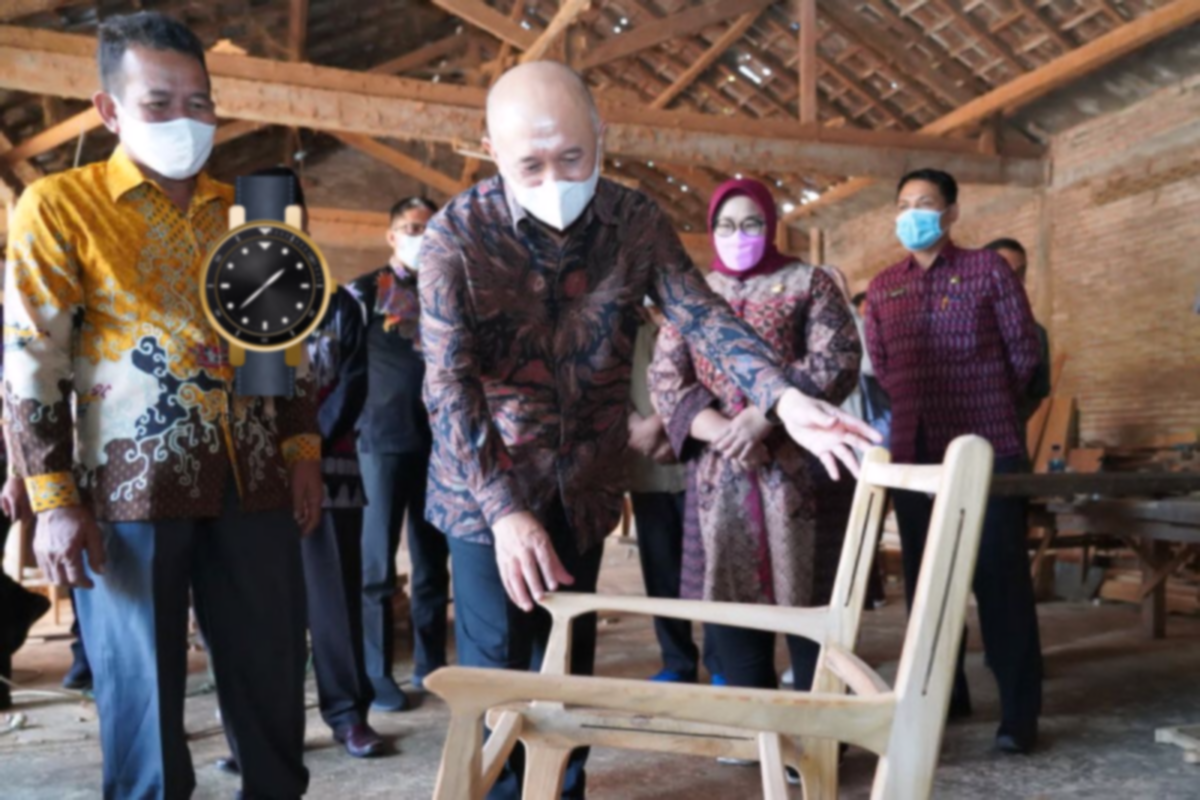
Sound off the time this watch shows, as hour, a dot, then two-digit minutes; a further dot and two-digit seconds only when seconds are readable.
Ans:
1.38
